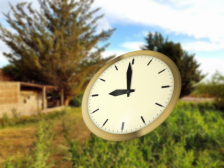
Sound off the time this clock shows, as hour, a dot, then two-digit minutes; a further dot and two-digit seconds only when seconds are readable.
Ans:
8.59
